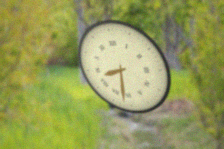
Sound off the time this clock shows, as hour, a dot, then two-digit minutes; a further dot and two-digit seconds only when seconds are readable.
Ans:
8.32
